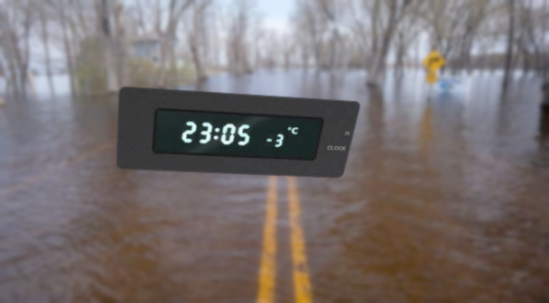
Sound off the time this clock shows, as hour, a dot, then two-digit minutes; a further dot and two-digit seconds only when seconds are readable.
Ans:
23.05
